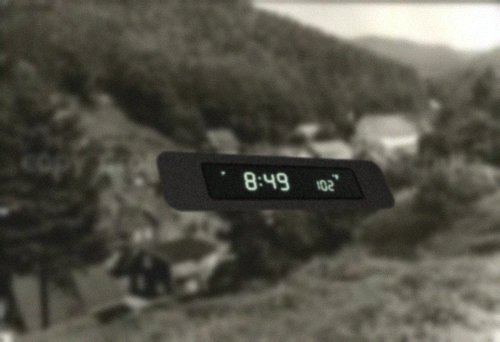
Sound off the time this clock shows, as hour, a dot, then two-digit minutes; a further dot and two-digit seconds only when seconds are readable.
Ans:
8.49
